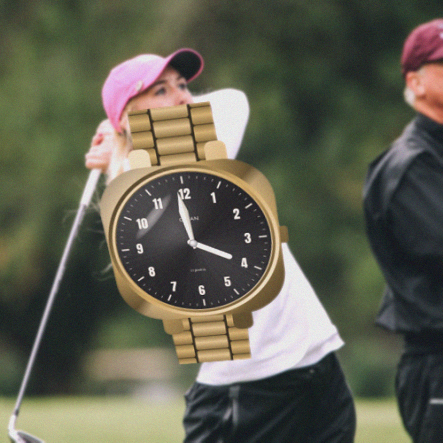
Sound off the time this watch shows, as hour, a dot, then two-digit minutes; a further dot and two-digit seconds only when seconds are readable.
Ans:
3.59
